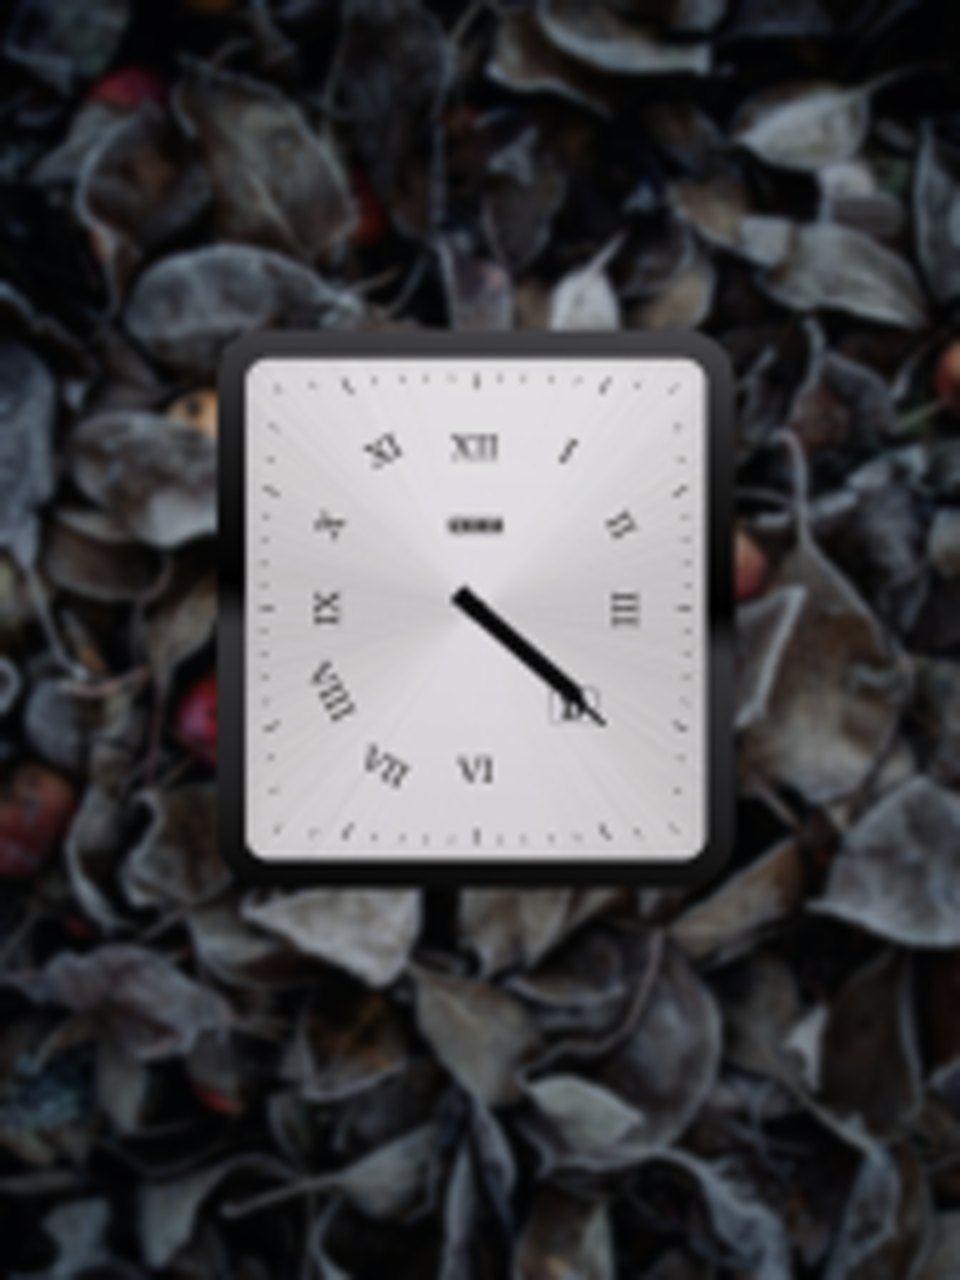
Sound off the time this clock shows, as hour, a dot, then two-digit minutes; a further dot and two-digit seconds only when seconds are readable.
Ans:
4.22
